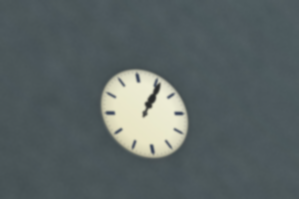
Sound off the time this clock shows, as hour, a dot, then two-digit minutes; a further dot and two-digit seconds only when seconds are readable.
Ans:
1.06
